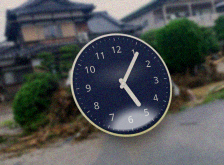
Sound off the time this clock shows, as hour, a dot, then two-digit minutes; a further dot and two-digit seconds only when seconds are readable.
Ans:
5.06
